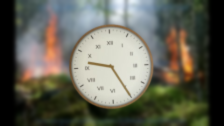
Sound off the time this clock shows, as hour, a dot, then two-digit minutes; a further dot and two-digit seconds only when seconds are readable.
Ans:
9.25
